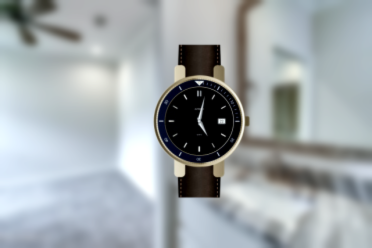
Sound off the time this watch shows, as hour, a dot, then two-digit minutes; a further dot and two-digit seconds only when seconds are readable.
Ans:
5.02
